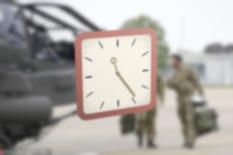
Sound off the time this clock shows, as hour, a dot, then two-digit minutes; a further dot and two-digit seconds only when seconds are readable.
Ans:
11.24
